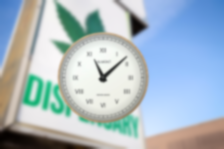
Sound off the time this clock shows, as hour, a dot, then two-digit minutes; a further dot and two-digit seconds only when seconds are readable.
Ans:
11.08
